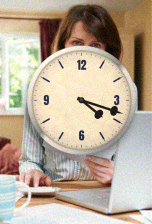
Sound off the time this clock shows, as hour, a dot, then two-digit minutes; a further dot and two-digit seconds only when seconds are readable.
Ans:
4.18
